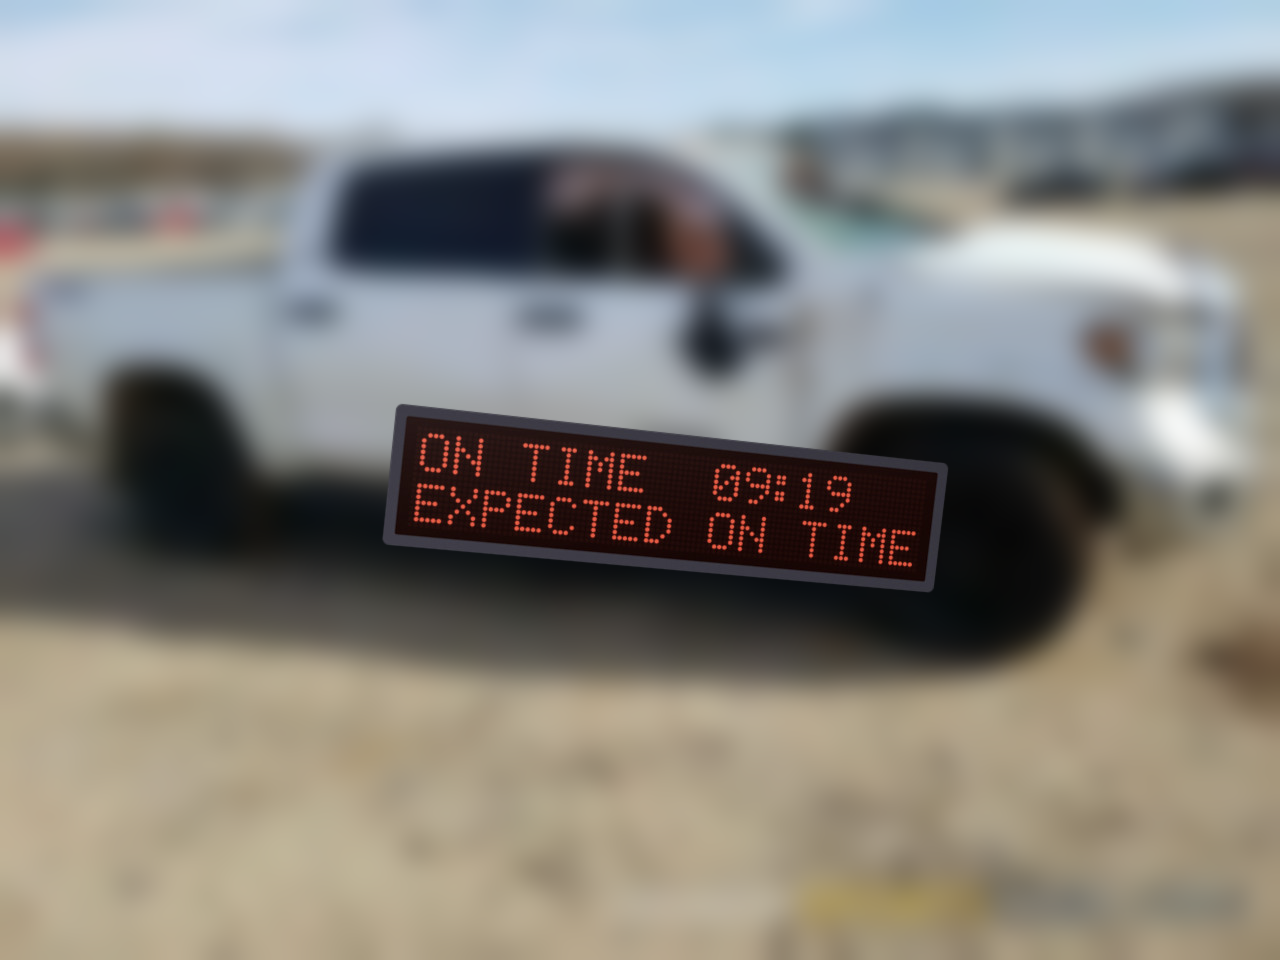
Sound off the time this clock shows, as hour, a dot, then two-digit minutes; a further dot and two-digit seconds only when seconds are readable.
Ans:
9.19
